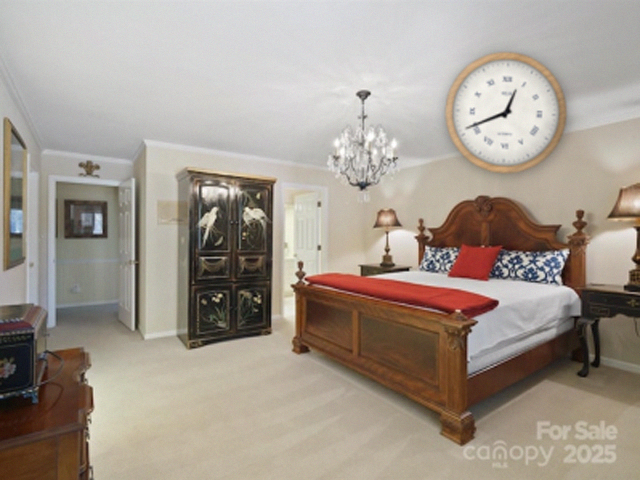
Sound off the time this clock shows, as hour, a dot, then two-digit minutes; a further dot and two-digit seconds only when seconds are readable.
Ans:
12.41
